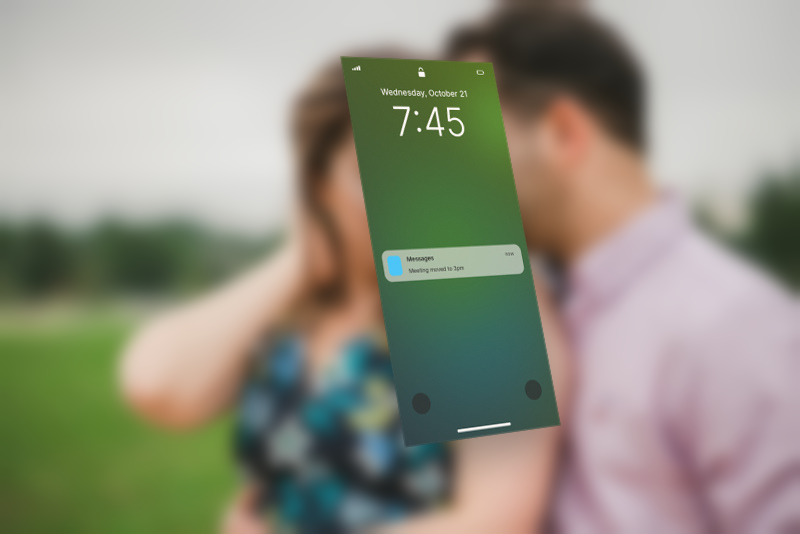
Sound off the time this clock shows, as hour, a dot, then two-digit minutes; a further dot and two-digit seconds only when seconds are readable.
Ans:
7.45
